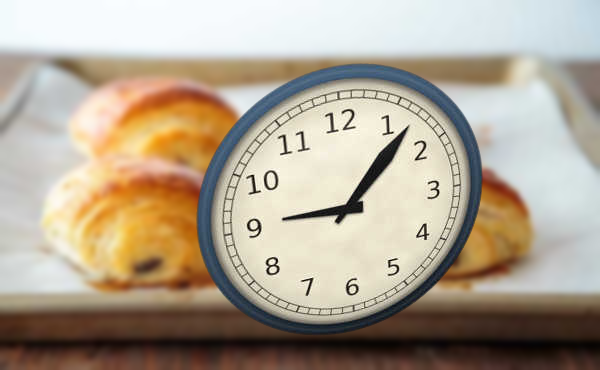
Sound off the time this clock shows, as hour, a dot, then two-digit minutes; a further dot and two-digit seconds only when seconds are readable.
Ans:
9.07
